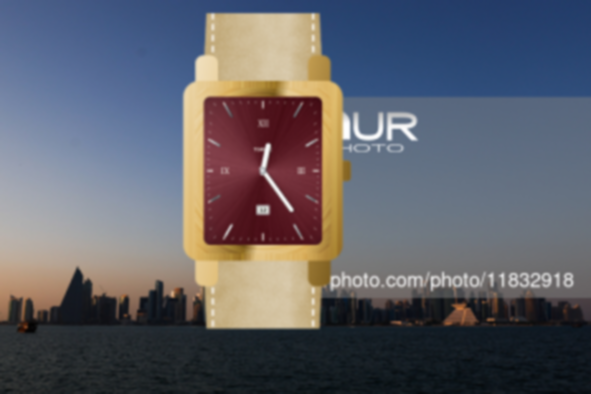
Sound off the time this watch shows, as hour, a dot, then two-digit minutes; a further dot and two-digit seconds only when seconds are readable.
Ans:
12.24
